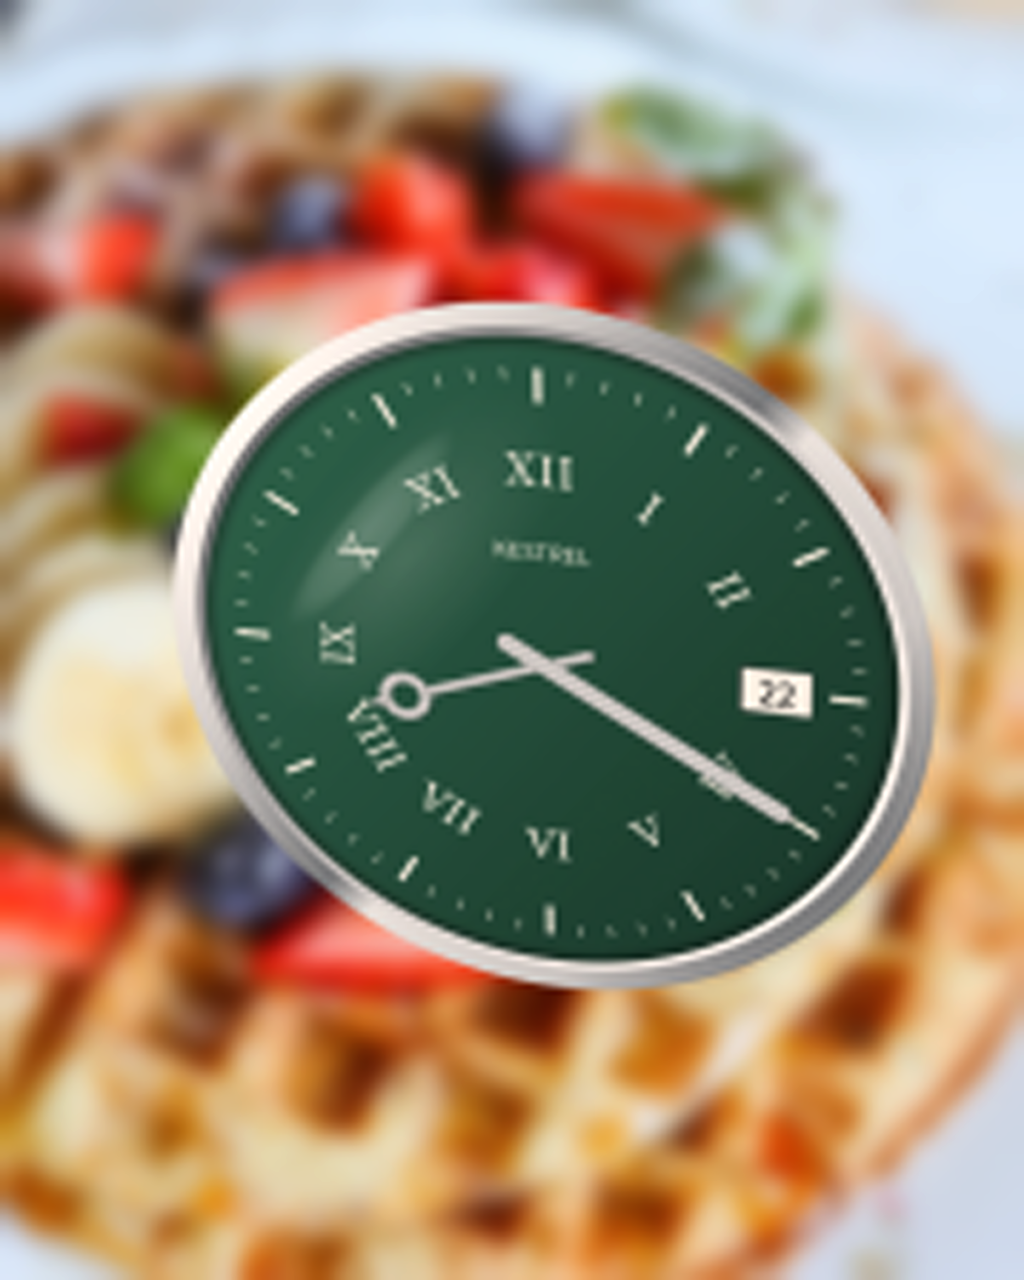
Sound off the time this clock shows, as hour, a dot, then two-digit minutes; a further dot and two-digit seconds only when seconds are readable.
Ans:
8.20
